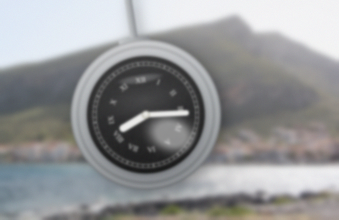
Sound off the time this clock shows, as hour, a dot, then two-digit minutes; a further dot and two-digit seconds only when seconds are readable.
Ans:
8.16
